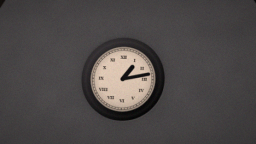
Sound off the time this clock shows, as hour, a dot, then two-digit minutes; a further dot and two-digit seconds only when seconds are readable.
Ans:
1.13
